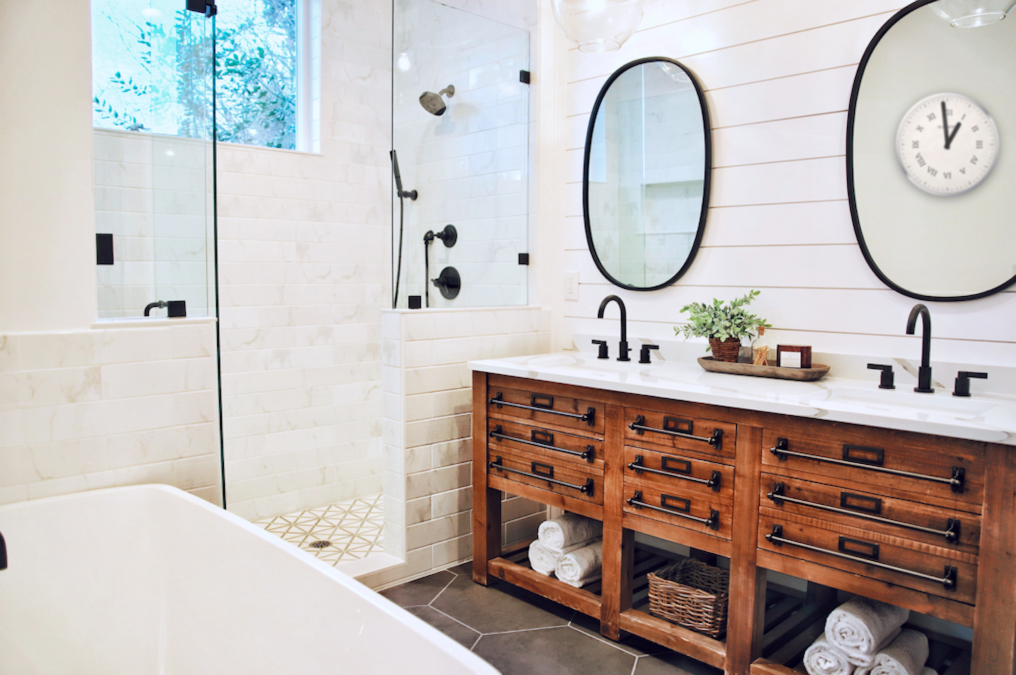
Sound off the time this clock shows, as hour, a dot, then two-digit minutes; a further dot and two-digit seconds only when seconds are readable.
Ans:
12.59
